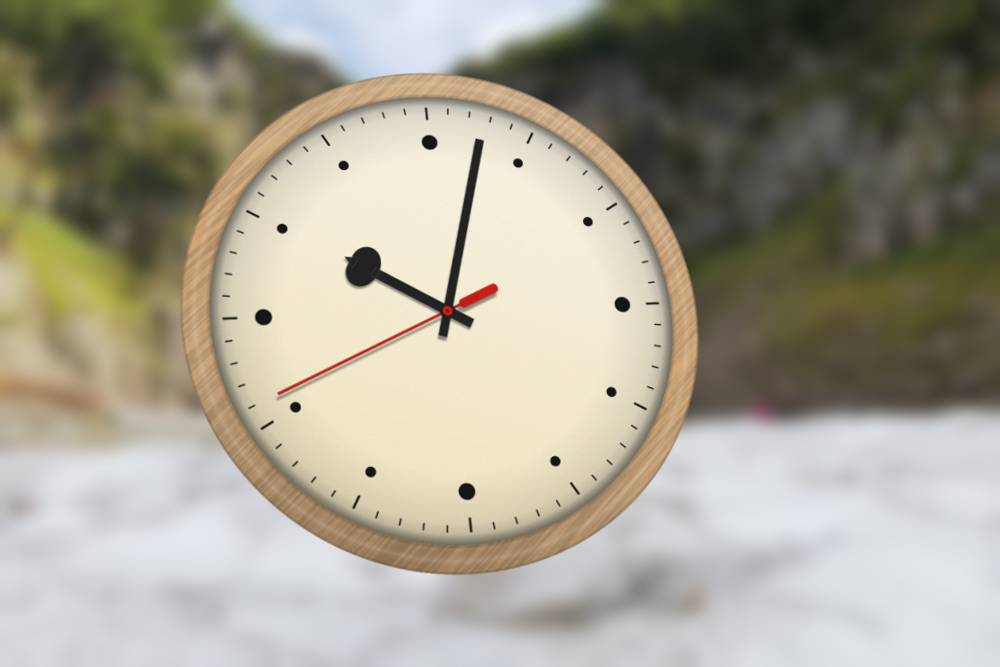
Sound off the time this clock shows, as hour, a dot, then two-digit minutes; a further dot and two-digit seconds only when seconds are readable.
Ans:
10.02.41
